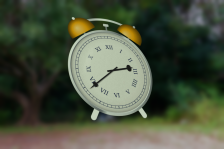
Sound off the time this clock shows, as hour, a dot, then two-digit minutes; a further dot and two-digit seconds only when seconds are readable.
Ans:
2.39
